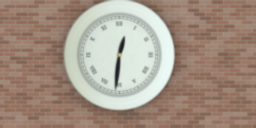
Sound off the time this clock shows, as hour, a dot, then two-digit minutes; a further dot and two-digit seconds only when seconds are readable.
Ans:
12.31
